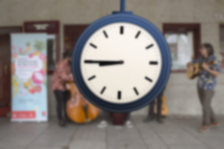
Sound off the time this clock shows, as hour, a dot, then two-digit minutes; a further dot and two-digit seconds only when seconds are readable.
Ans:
8.45
